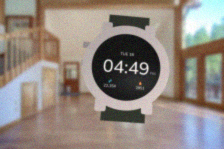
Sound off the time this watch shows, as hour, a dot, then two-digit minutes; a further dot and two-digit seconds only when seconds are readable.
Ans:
4.49
